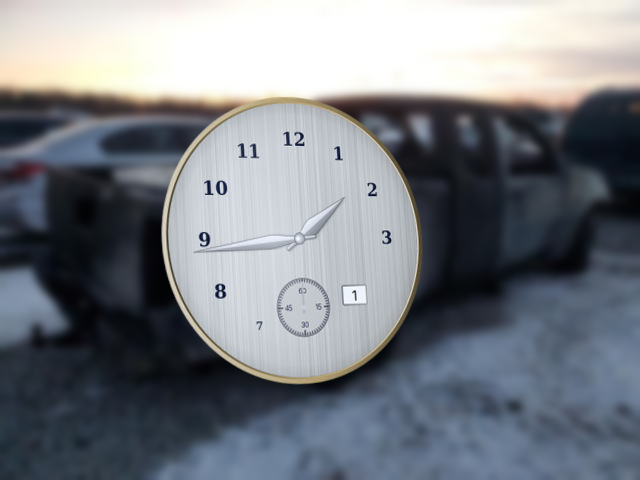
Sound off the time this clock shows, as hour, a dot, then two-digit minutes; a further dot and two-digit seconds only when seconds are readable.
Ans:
1.44
